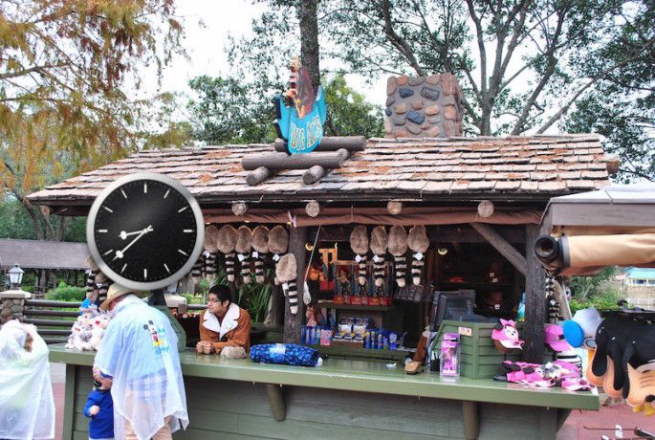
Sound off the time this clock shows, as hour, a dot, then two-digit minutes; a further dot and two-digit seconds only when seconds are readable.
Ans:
8.38
